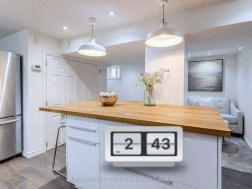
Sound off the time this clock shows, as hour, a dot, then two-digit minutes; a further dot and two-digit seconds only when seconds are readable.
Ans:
2.43
